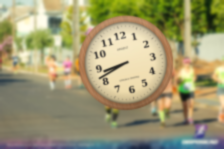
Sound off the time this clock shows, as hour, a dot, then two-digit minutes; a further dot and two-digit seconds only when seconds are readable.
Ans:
8.42
